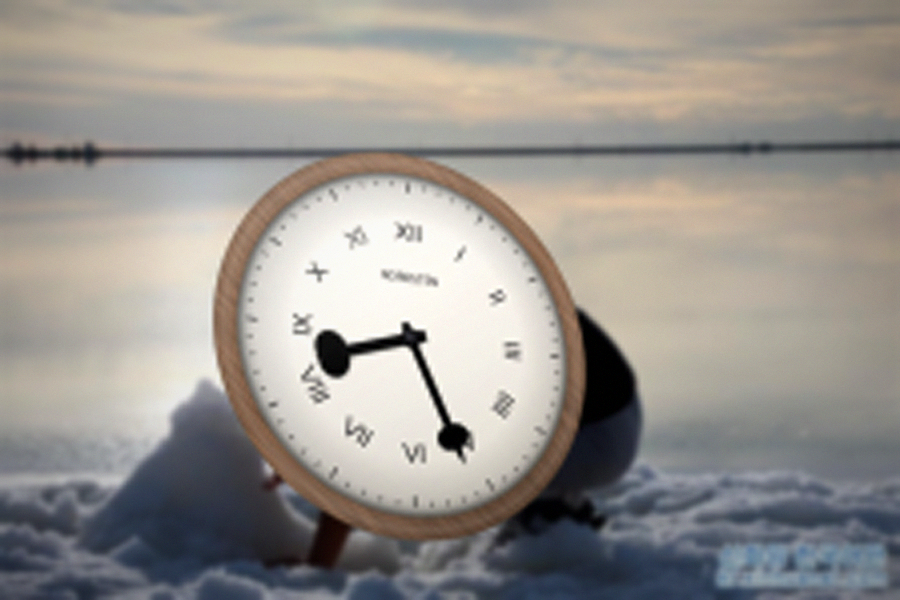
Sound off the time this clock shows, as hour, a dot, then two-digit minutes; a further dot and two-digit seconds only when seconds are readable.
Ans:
8.26
